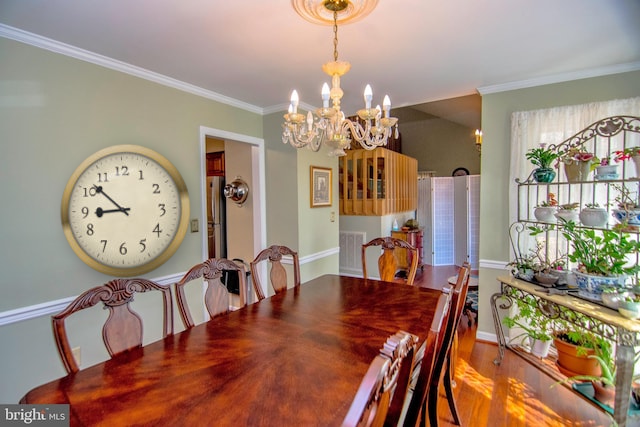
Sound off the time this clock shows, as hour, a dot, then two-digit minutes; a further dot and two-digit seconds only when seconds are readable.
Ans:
8.52
